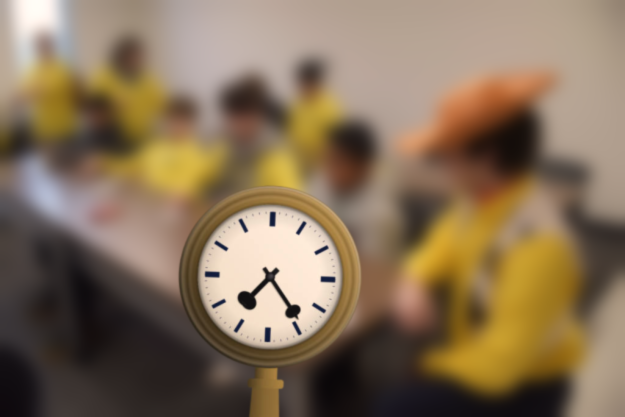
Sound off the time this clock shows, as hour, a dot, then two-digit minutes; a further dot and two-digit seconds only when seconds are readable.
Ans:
7.24
